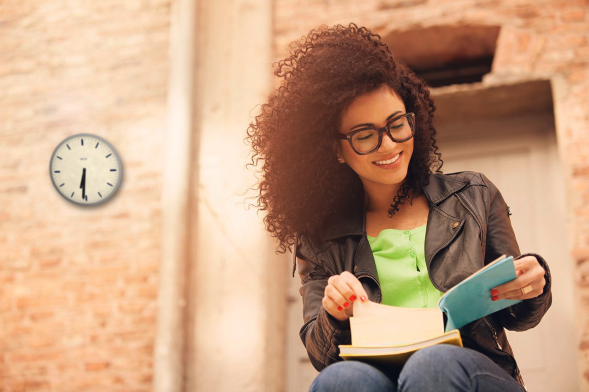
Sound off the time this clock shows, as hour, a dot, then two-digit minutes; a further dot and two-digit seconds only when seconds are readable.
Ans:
6.31
